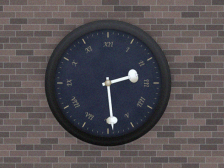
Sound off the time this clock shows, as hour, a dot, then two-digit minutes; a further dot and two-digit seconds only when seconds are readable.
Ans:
2.29
